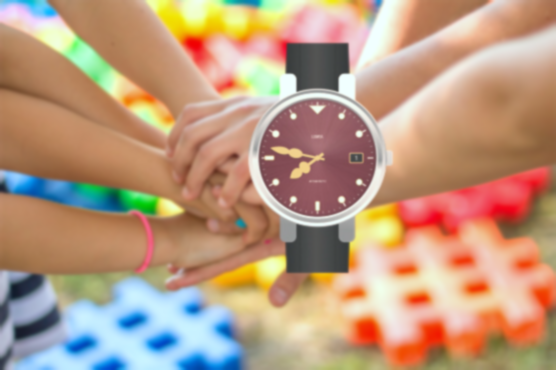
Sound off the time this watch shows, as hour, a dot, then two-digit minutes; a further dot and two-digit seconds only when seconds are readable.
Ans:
7.47
